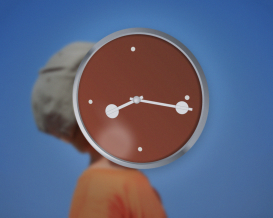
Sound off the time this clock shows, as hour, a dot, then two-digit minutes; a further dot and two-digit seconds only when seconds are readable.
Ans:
8.17
